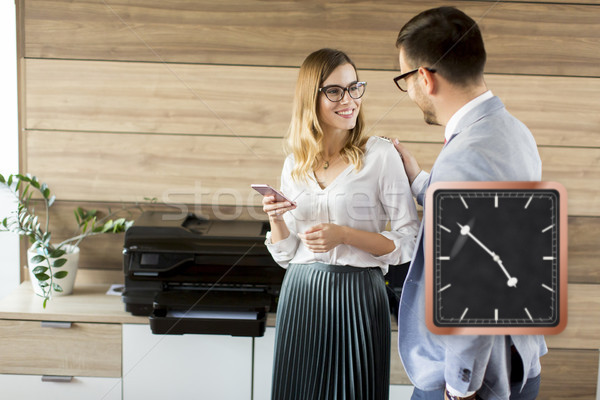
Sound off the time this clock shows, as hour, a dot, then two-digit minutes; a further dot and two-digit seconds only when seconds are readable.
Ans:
4.52
